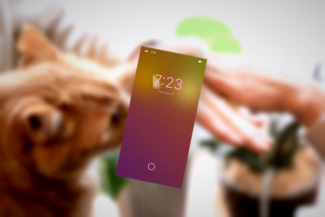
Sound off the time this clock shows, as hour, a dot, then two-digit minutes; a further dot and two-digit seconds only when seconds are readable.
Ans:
7.23
